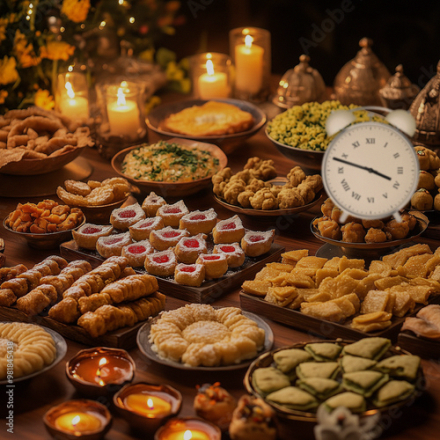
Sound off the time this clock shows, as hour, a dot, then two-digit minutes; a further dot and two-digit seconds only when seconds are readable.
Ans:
3.48
